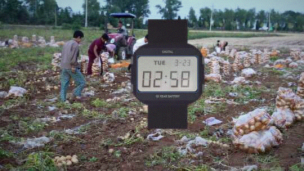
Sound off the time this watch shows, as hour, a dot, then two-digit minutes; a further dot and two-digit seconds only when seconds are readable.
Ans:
2.58
